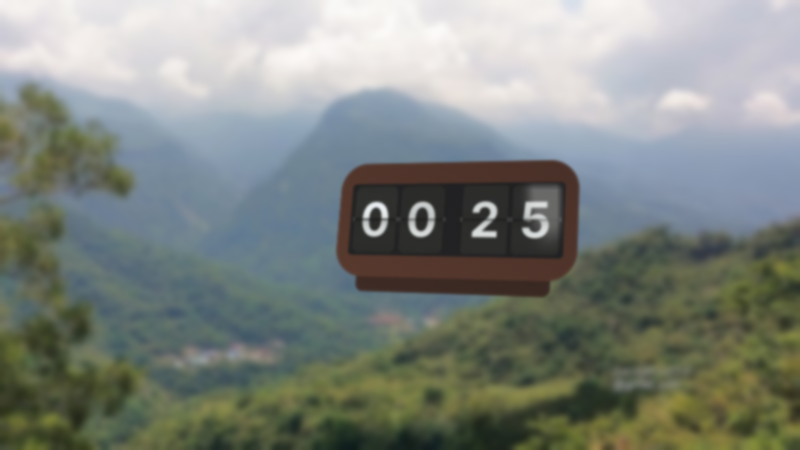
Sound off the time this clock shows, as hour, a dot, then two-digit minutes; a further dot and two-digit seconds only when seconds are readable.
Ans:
0.25
